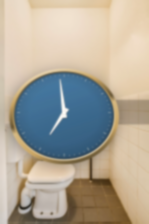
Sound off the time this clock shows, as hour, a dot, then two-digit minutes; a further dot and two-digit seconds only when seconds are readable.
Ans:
6.59
